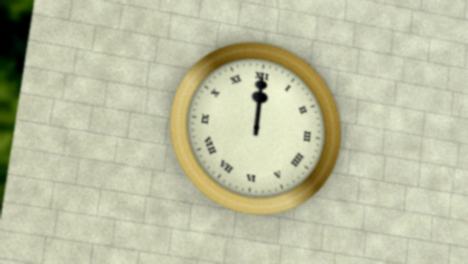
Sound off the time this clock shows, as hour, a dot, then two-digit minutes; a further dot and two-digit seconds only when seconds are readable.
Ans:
12.00
